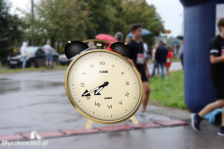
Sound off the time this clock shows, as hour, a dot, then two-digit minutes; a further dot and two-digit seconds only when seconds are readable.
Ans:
7.41
